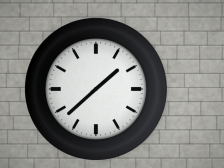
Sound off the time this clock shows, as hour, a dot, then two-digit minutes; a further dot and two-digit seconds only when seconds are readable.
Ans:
1.38
